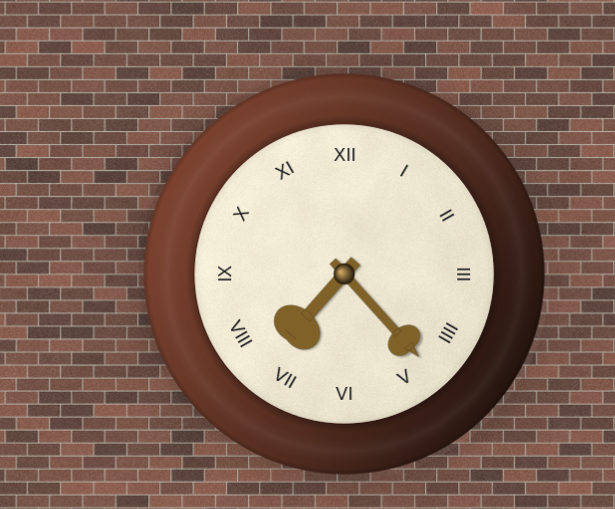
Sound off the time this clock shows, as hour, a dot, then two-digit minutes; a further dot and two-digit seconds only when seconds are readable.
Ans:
7.23
